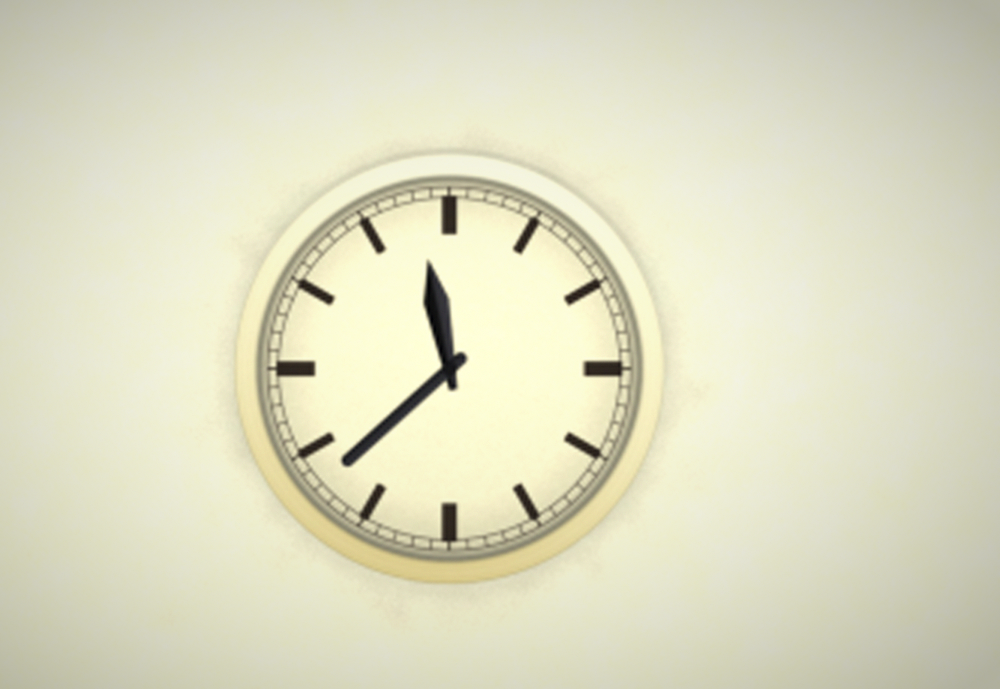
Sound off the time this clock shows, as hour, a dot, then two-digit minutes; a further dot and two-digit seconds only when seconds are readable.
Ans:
11.38
